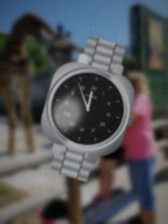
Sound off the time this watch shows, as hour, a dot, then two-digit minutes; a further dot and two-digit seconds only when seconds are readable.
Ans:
11.54
